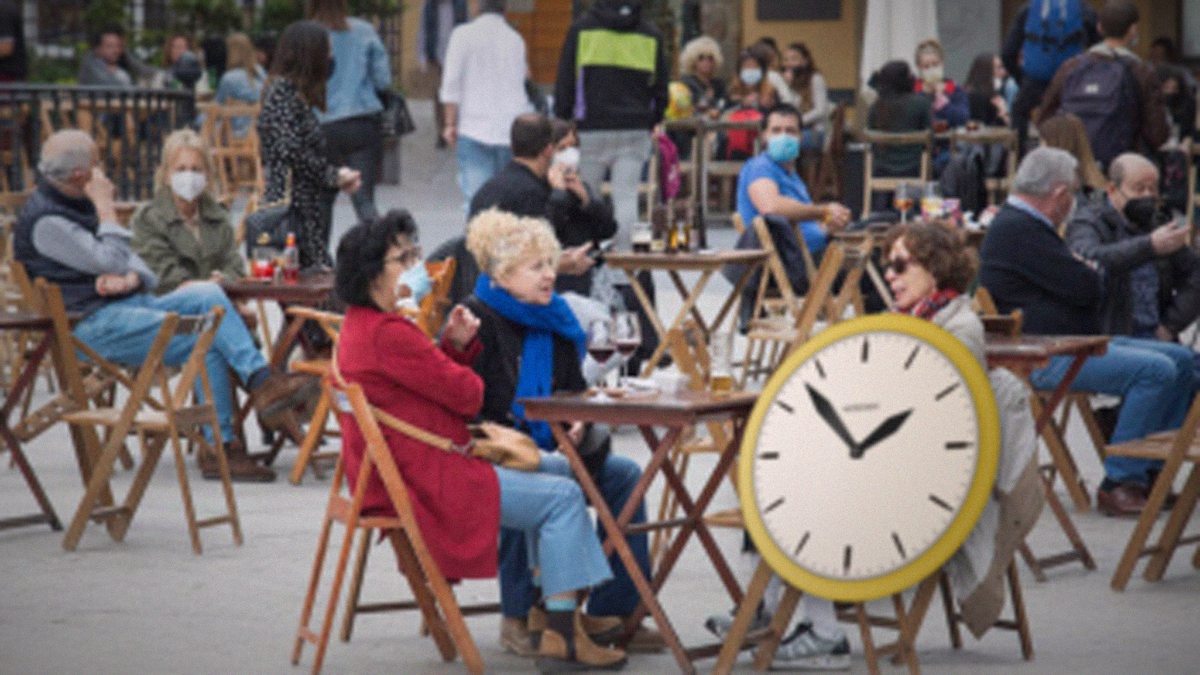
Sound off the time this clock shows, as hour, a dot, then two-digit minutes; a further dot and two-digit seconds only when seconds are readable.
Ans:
1.53
